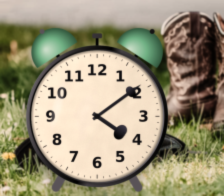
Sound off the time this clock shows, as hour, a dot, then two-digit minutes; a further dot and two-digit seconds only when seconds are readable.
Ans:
4.09
